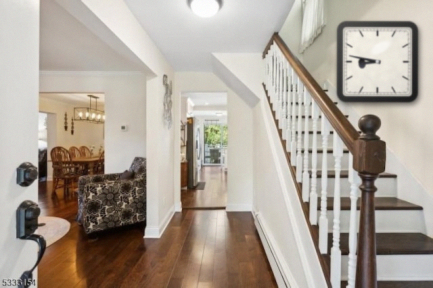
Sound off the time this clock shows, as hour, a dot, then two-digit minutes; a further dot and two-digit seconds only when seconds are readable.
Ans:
8.47
